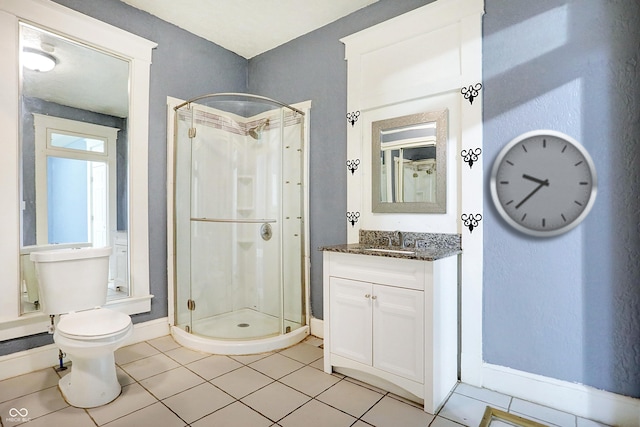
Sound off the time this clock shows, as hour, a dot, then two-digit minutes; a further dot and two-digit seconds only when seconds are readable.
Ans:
9.38
